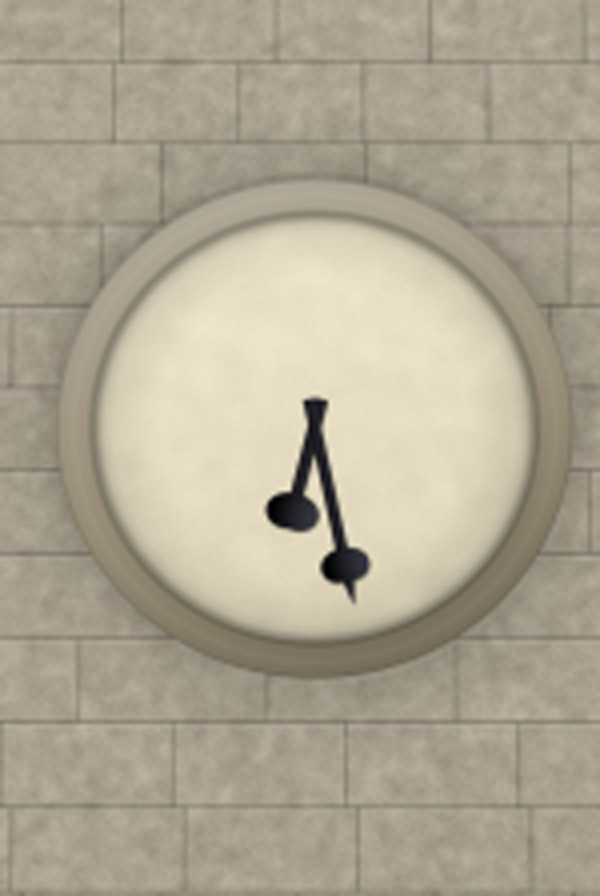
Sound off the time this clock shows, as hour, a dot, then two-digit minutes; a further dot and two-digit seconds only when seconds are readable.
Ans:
6.28
